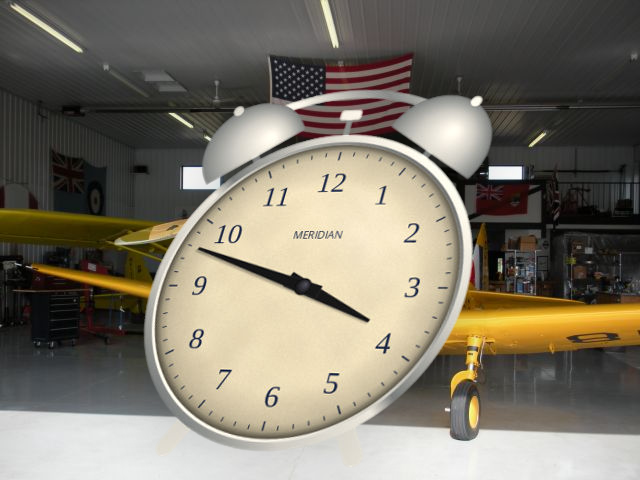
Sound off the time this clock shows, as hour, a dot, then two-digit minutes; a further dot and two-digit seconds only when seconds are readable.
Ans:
3.48
